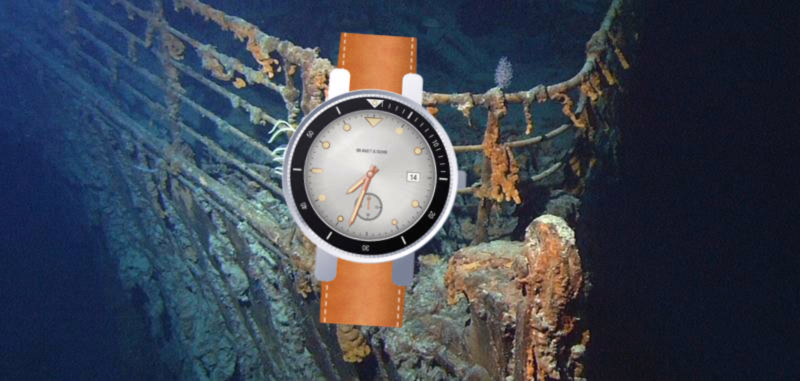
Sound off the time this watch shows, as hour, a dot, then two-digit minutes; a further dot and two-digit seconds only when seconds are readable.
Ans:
7.33
